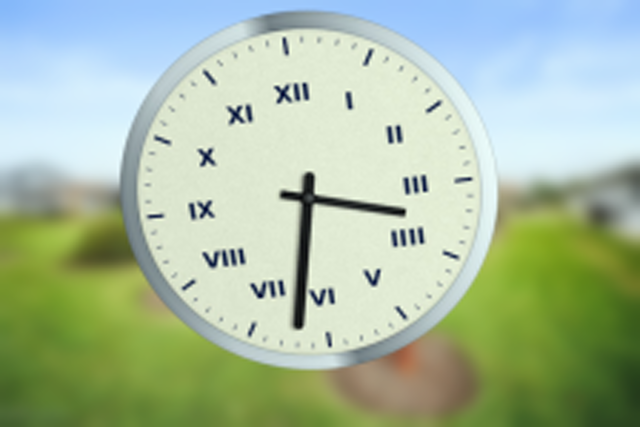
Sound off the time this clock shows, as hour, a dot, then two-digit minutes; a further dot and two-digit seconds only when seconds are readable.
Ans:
3.32
